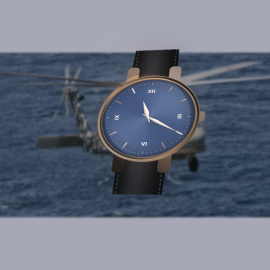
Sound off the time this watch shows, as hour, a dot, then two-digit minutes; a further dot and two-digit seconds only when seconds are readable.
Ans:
11.20
